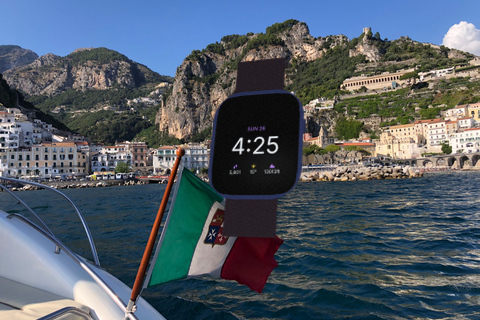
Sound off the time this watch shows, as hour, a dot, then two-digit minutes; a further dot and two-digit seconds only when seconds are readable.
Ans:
4.25
